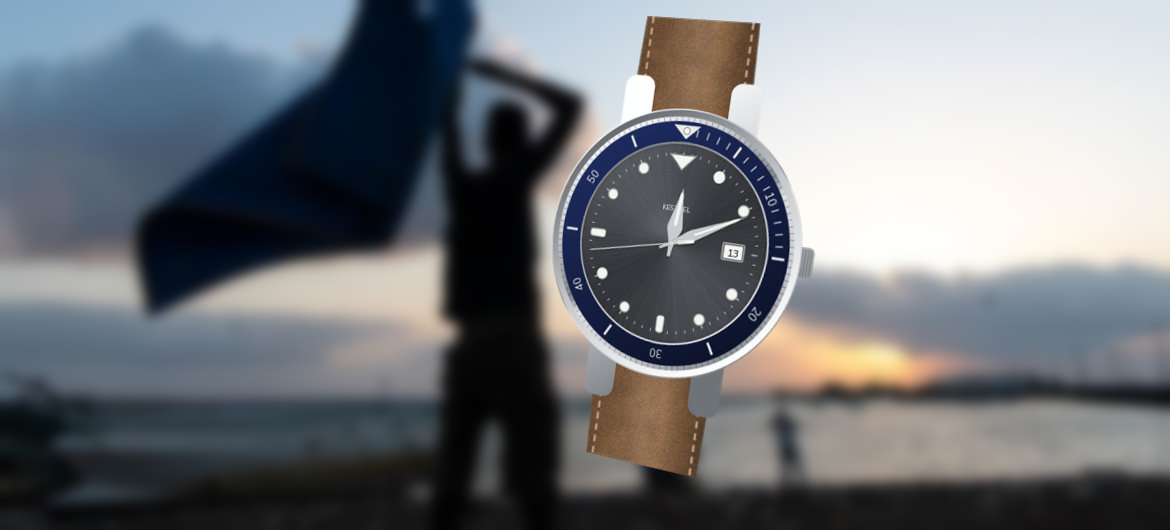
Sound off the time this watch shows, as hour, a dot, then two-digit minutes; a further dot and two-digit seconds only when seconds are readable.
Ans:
12.10.43
